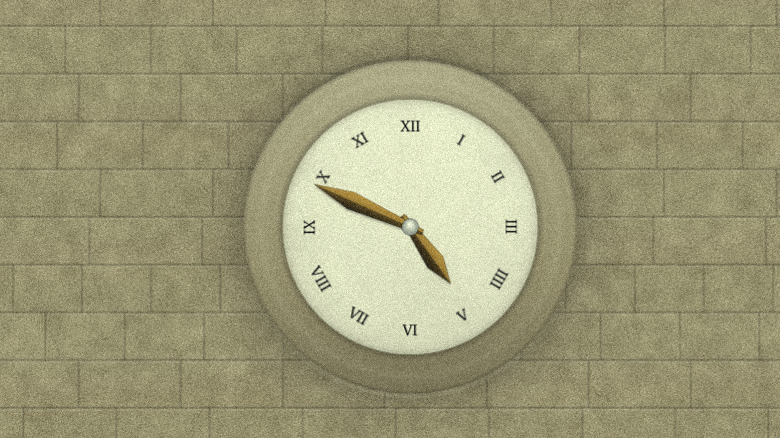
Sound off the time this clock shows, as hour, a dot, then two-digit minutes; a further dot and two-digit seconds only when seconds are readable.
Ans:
4.49
